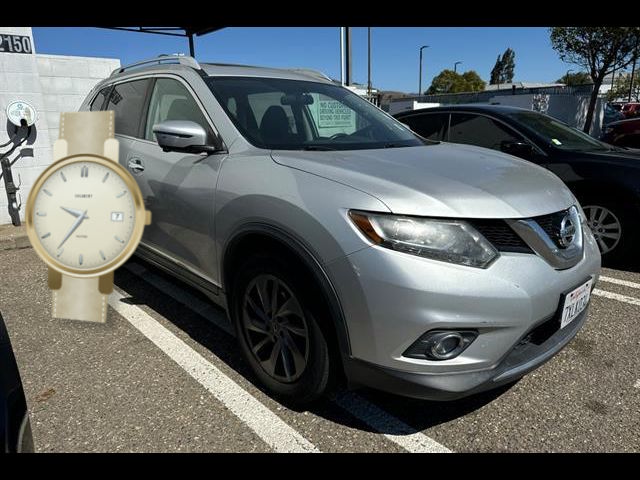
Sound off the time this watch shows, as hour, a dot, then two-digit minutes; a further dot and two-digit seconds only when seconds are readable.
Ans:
9.36
